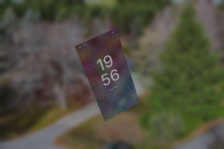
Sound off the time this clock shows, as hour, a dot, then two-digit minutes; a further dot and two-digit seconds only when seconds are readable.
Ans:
19.56
